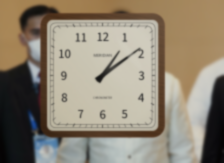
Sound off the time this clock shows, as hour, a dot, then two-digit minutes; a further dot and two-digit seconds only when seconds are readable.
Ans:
1.09
